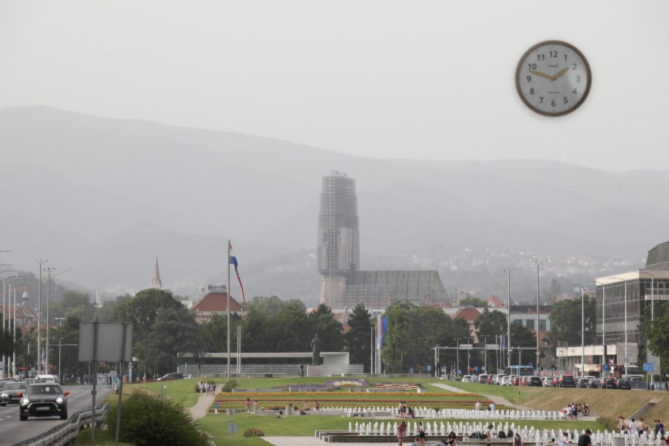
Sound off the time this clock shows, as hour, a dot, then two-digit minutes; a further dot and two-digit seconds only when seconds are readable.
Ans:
1.48
